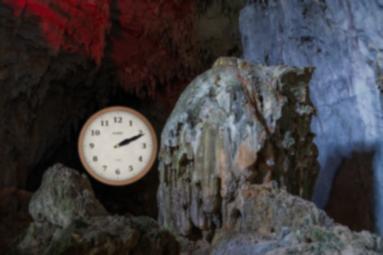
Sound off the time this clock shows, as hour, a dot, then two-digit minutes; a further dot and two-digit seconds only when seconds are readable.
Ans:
2.11
